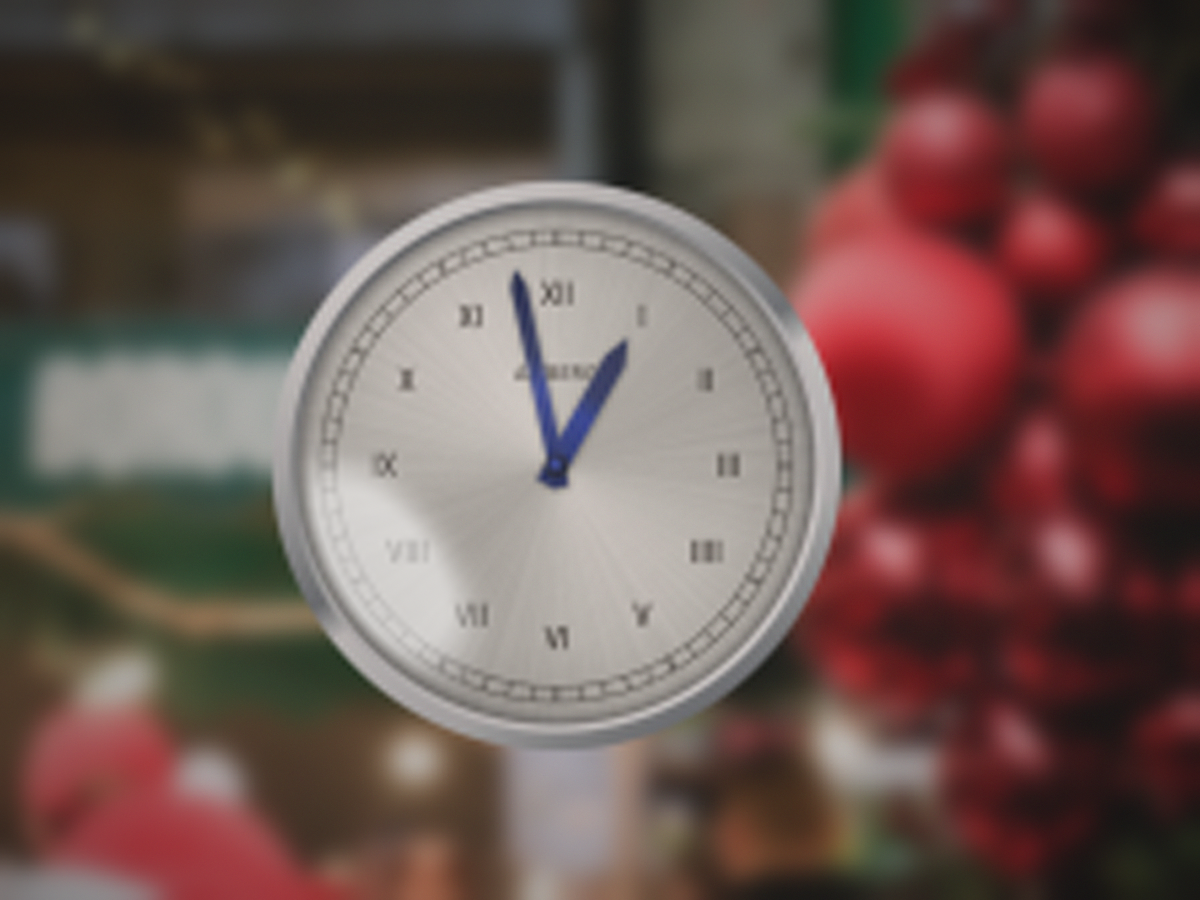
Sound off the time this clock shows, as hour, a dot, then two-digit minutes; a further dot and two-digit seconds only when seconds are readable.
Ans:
12.58
